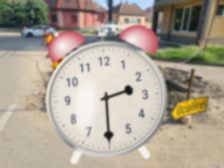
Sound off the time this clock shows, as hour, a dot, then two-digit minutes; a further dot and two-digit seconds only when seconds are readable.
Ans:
2.30
